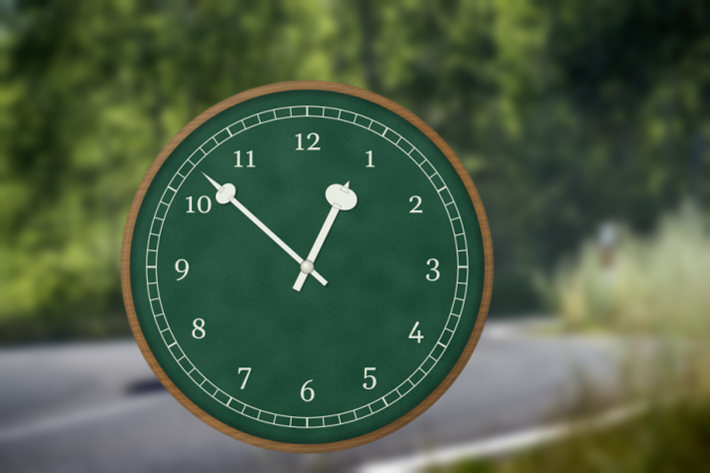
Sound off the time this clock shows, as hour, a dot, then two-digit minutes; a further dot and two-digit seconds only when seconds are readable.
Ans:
12.52
